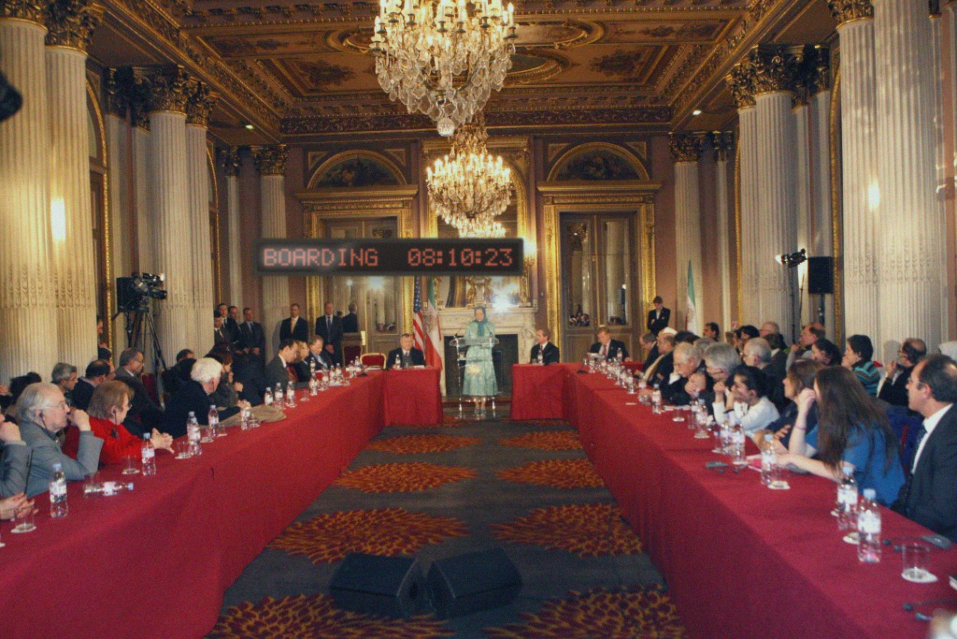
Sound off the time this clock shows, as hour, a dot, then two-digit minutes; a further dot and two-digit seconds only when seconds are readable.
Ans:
8.10.23
